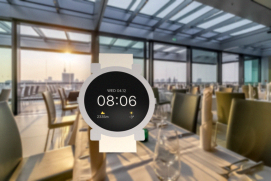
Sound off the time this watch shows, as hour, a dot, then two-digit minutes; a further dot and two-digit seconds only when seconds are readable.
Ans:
8.06
